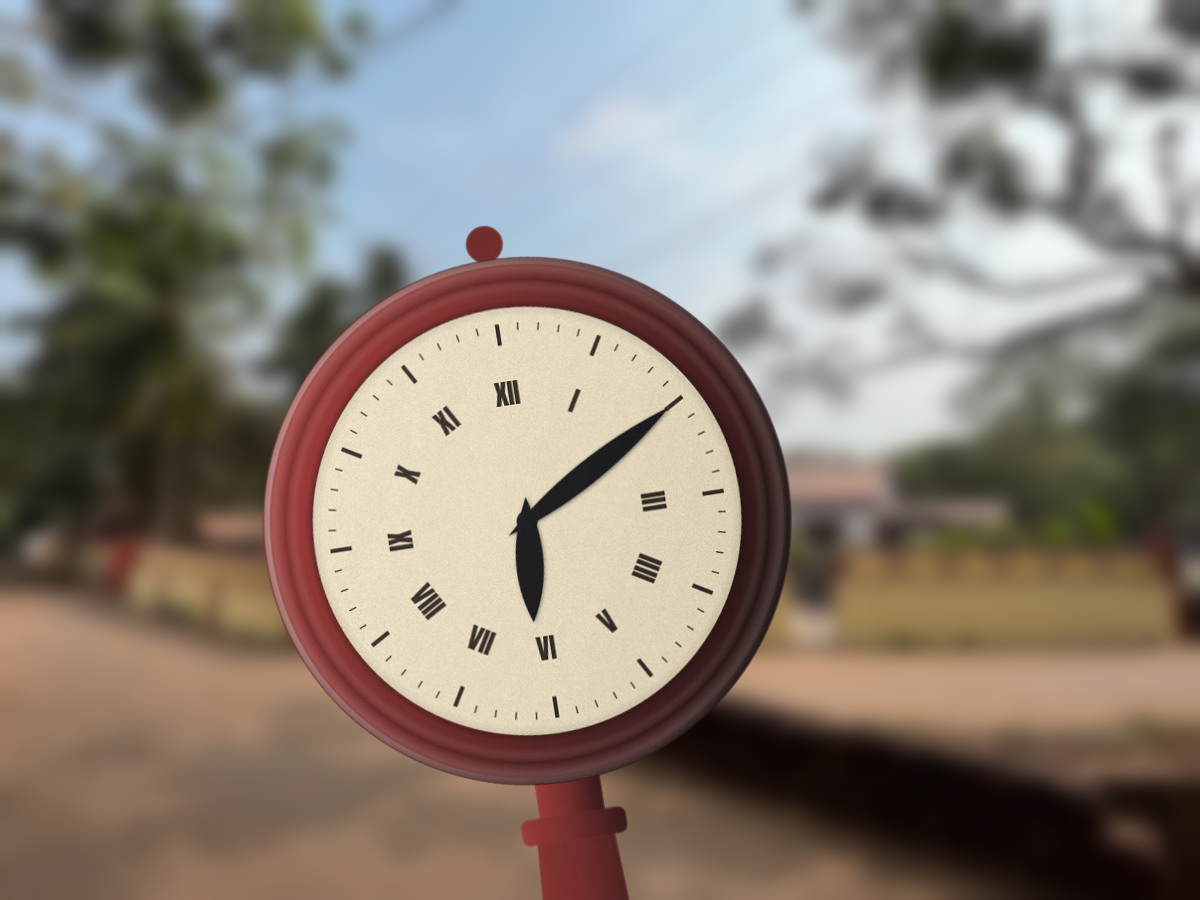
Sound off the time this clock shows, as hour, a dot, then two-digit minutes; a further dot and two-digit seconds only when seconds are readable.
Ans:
6.10
